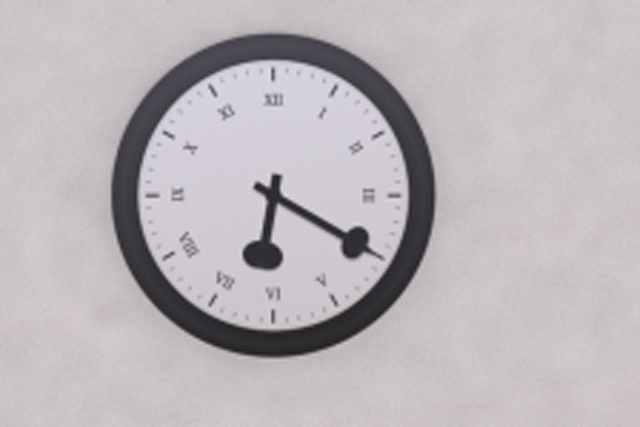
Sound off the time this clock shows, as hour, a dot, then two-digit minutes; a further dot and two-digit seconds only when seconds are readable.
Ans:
6.20
